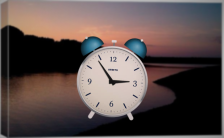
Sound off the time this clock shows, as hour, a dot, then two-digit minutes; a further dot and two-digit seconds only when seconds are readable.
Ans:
2.54
